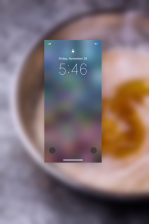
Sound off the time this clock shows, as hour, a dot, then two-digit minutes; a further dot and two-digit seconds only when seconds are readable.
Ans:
5.46
